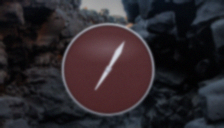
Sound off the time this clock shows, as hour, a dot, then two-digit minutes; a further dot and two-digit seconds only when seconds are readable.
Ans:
7.05
